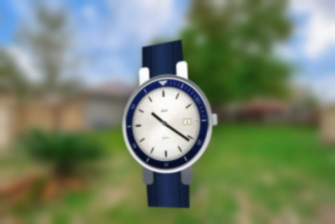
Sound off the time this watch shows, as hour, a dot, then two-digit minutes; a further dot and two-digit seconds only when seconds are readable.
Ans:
10.21
